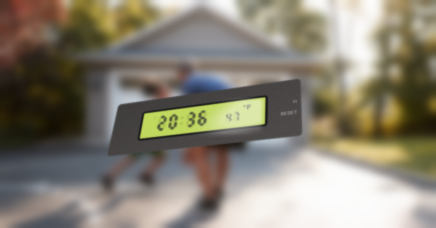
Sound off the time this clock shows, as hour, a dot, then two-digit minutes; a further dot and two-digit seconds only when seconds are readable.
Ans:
20.36
